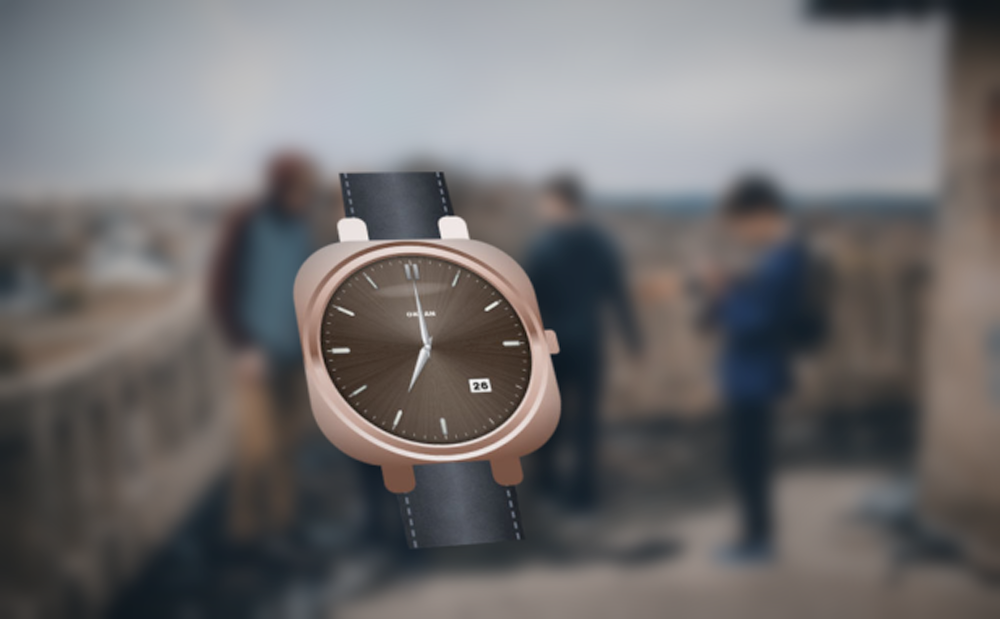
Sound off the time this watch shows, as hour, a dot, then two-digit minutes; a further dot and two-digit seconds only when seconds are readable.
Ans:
7.00
